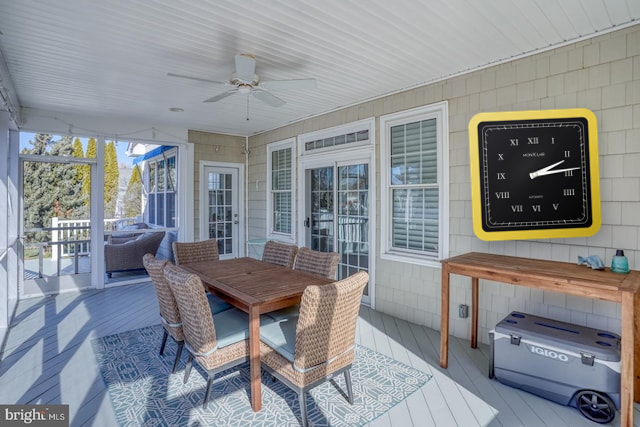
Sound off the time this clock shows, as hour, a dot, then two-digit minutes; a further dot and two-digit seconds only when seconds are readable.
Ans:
2.14
